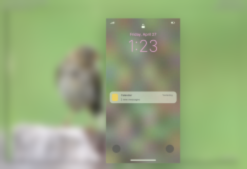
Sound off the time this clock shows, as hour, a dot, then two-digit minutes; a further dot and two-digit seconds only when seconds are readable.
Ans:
1.23
